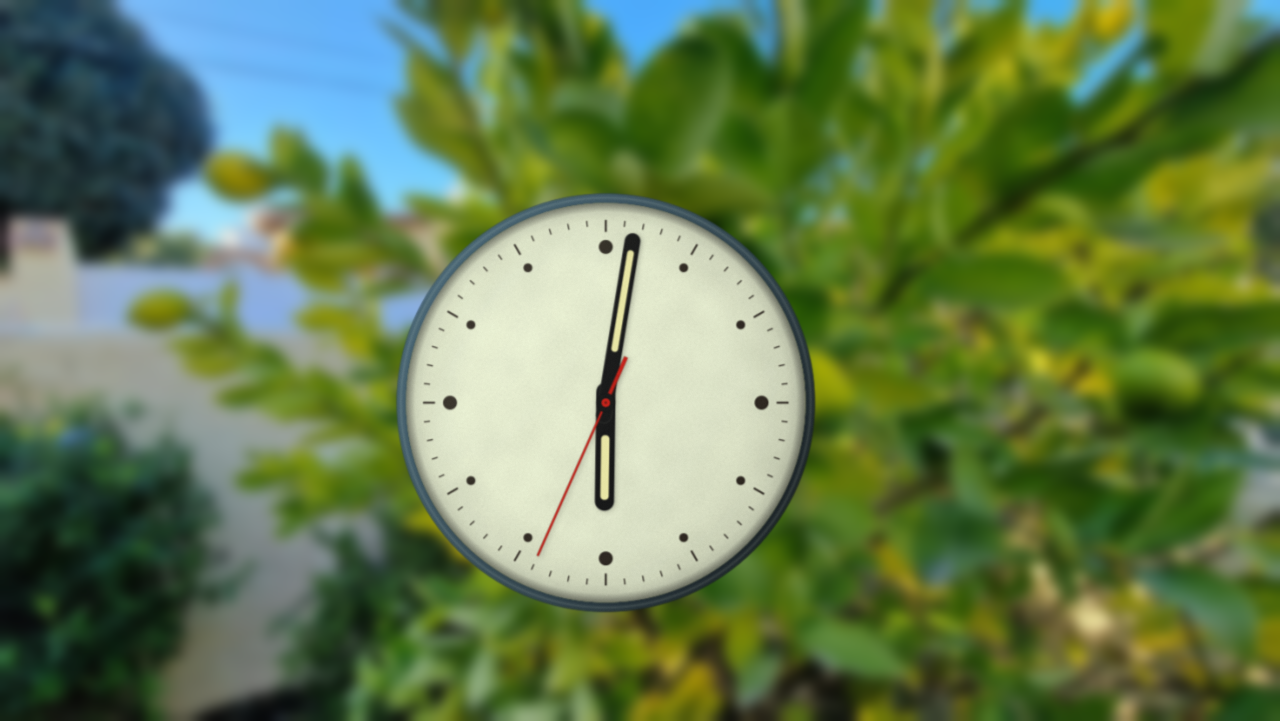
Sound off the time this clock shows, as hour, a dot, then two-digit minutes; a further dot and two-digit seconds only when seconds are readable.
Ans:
6.01.34
